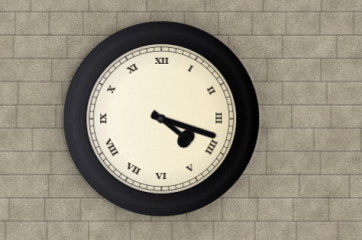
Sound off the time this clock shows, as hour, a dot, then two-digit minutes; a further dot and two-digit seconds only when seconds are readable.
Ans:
4.18
